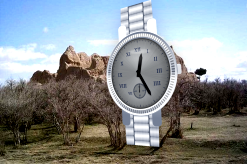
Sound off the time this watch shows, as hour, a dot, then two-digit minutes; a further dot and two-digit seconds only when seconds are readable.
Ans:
12.25
